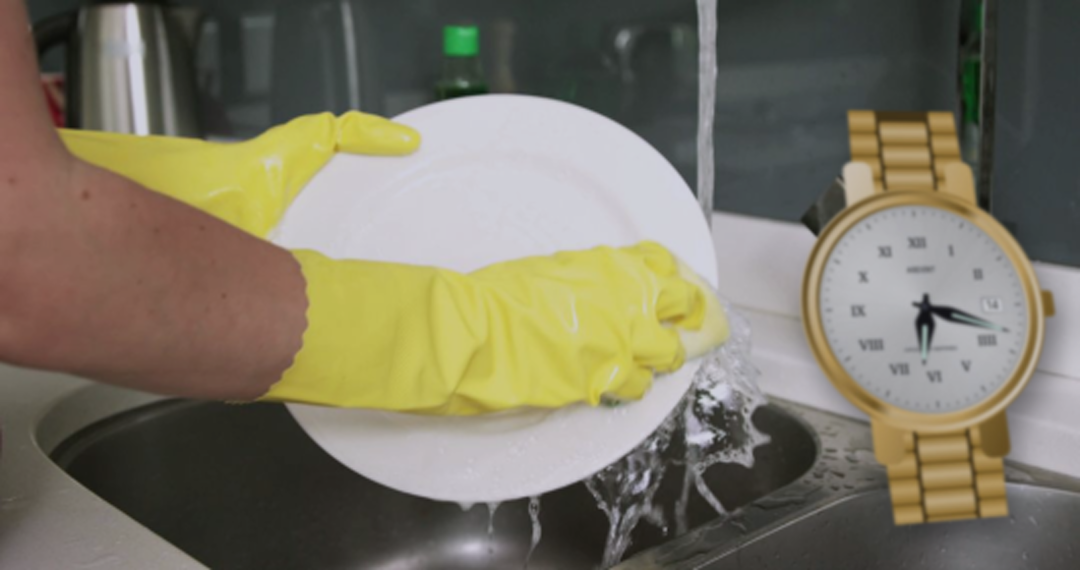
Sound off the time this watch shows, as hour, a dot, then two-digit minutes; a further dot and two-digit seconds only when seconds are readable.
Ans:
6.18
